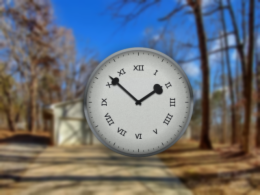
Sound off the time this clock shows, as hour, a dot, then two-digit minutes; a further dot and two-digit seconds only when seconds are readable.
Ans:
1.52
